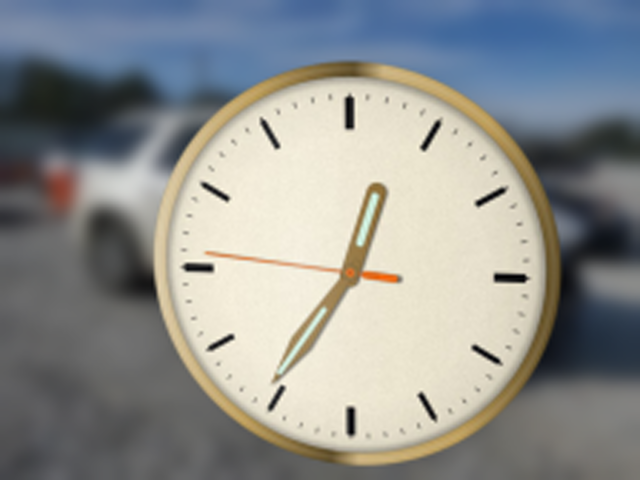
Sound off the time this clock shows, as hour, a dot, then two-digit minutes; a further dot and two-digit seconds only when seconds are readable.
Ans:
12.35.46
